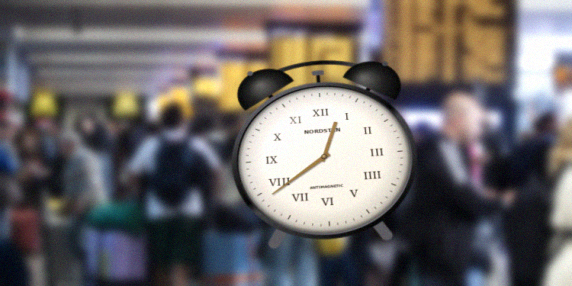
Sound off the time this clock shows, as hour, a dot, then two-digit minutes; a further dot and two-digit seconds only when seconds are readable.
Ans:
12.39
